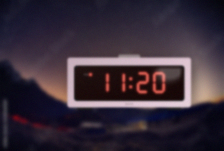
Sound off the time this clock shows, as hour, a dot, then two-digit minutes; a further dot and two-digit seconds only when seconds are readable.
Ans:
11.20
